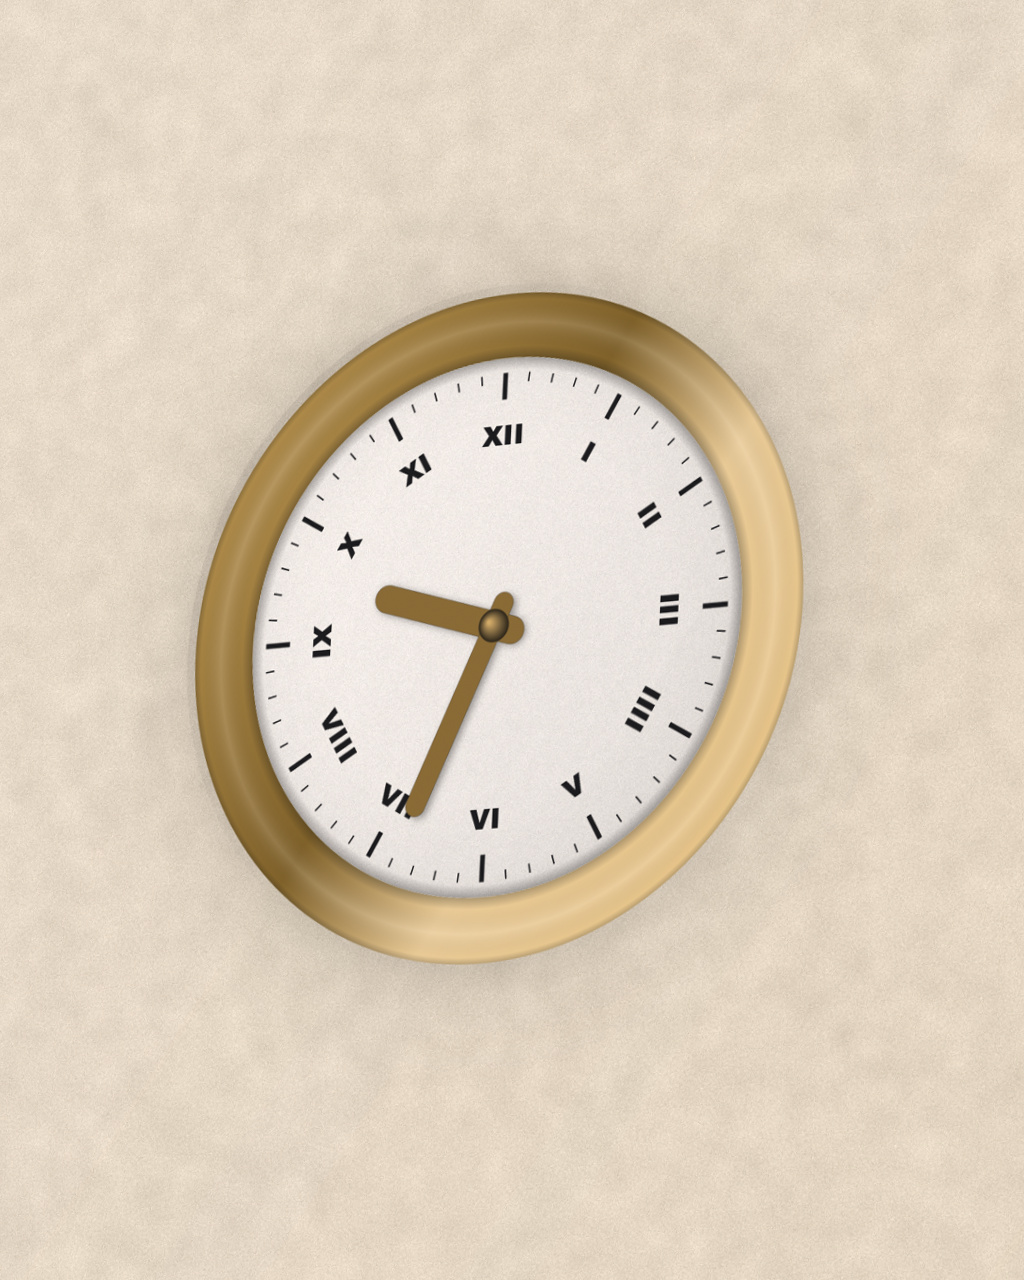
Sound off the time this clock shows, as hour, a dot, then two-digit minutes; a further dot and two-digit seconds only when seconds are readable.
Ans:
9.34
